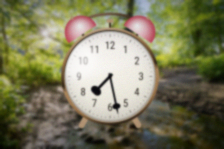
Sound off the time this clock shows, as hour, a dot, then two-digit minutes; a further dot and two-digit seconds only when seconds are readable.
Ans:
7.28
